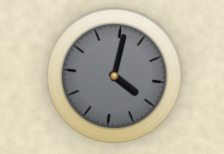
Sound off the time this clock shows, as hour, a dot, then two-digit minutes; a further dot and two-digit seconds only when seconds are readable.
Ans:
4.01
